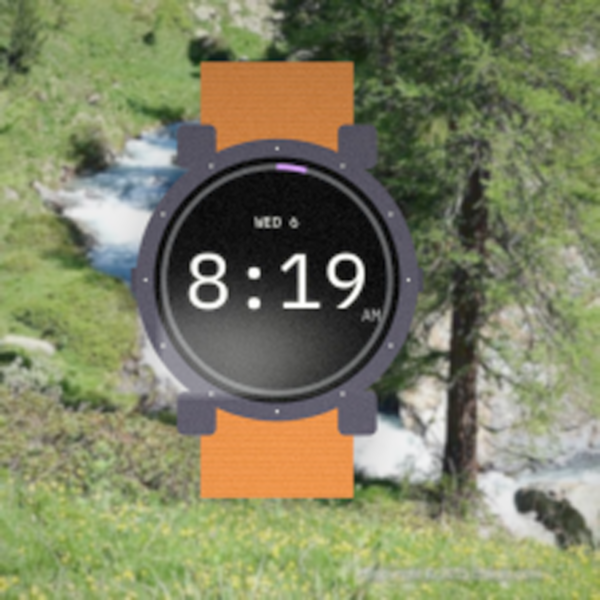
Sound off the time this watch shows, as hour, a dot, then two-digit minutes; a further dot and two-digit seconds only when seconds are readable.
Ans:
8.19
